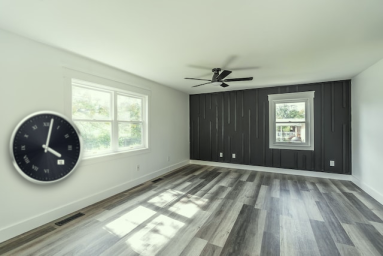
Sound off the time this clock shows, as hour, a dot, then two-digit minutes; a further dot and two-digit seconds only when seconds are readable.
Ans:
4.02
